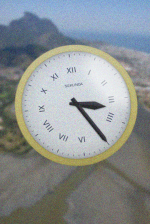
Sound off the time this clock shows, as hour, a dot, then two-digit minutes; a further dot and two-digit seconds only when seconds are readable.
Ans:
3.25
